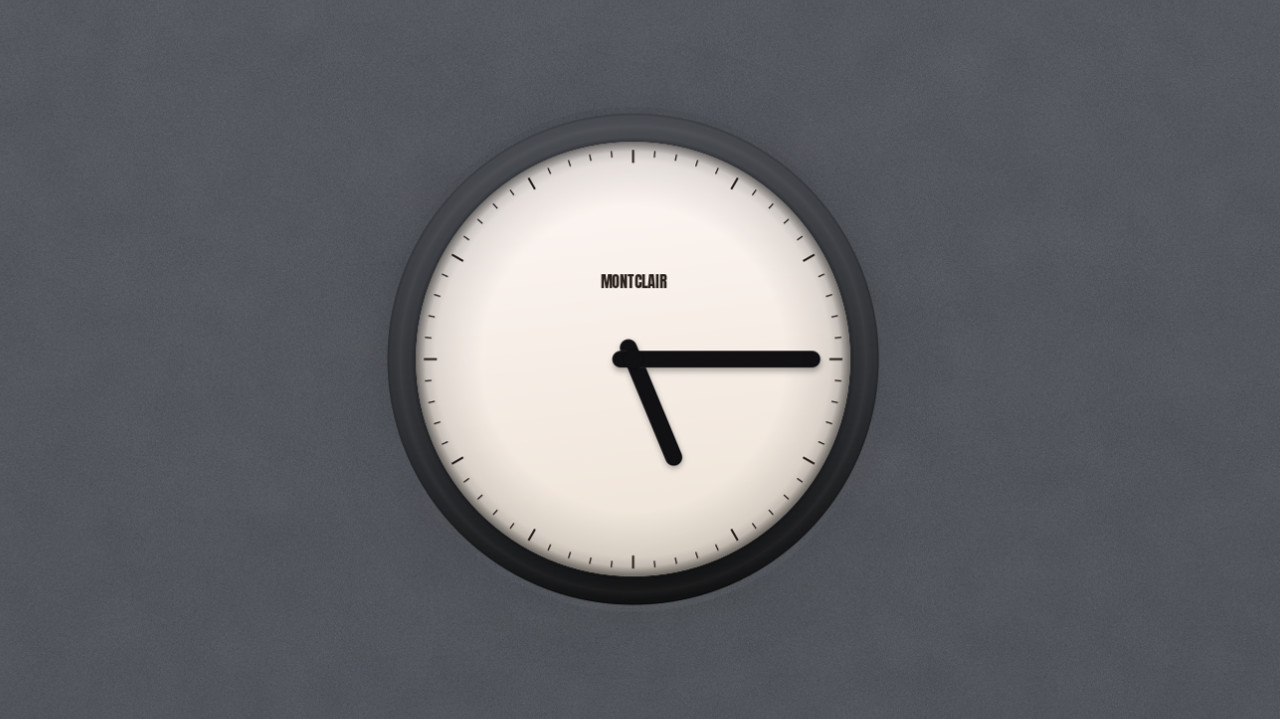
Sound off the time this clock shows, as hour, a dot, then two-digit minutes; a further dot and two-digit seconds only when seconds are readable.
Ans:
5.15
